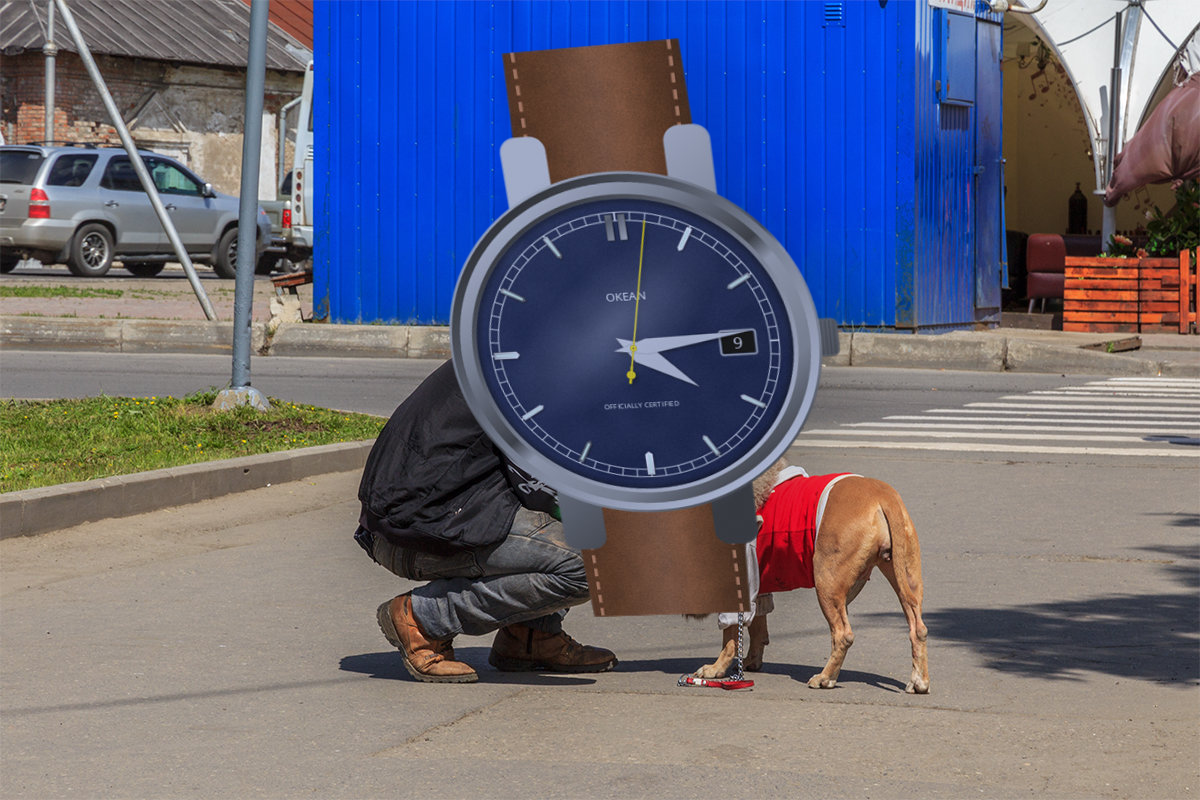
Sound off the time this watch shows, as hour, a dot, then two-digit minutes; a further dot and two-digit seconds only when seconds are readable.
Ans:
4.14.02
